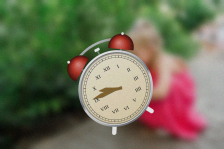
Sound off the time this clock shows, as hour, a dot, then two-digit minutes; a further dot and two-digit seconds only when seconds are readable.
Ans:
9.46
